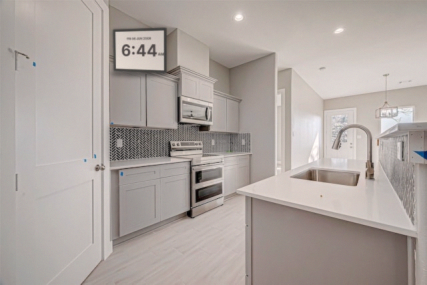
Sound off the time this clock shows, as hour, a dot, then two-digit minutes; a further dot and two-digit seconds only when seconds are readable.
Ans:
6.44
